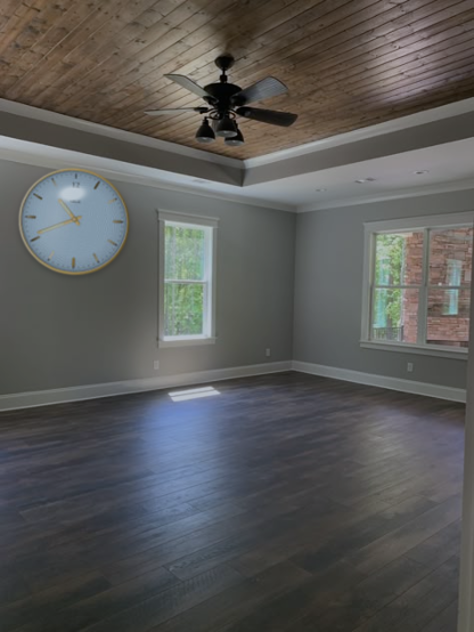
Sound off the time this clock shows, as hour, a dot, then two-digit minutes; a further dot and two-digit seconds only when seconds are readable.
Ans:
10.41
